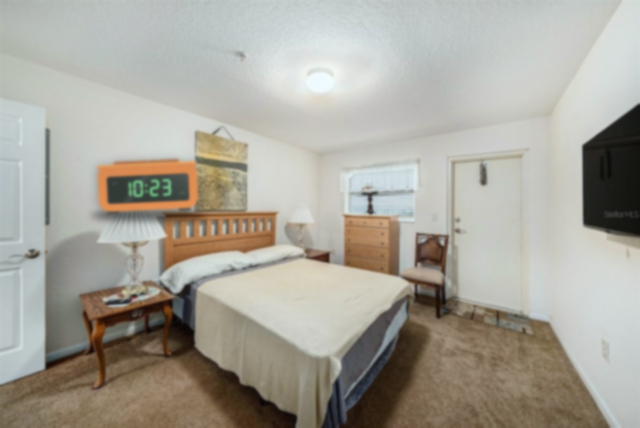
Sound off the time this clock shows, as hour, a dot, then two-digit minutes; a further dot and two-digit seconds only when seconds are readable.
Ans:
10.23
